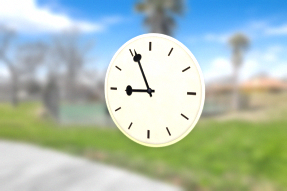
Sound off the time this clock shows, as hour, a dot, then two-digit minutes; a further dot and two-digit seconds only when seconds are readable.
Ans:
8.56
